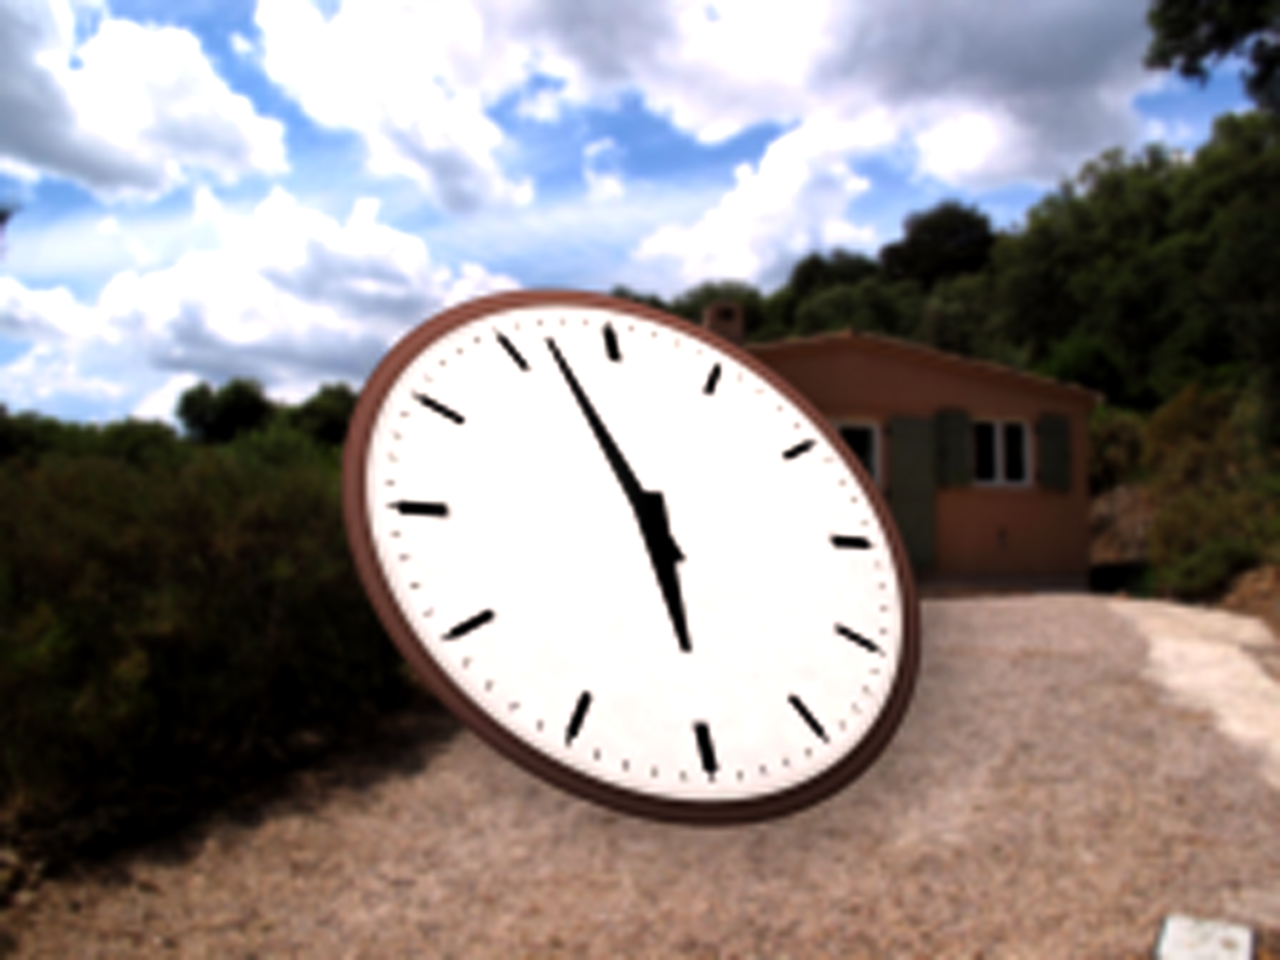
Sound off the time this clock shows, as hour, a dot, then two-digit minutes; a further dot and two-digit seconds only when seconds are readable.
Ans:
5.57
